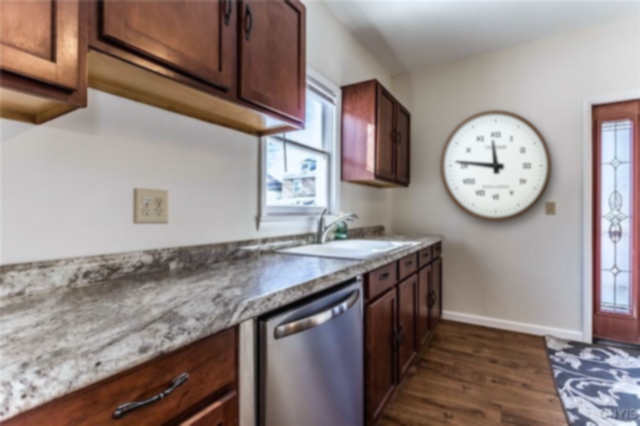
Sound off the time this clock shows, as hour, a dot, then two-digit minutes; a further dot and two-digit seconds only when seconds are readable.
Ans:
11.46
